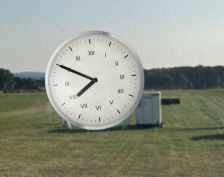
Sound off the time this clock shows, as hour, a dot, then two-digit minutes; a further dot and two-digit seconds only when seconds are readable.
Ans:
7.50
